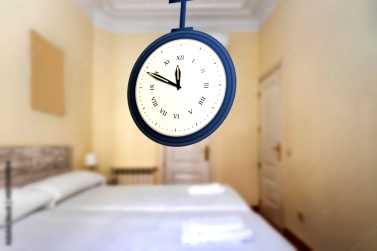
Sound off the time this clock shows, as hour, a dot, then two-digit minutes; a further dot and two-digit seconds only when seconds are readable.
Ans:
11.49
